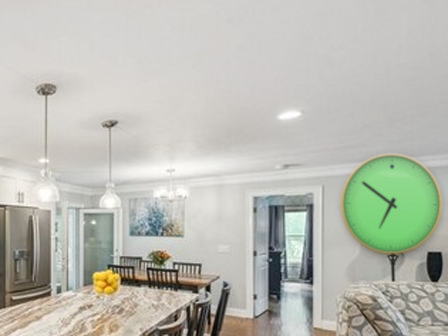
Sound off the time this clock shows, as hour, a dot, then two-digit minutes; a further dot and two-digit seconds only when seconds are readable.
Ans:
6.51
